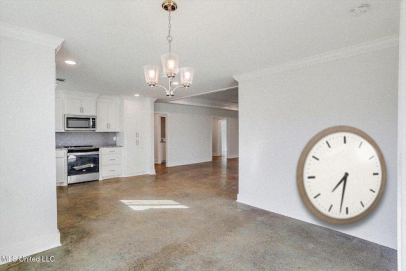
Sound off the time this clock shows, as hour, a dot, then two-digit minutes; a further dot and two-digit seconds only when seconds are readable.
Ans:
7.32
